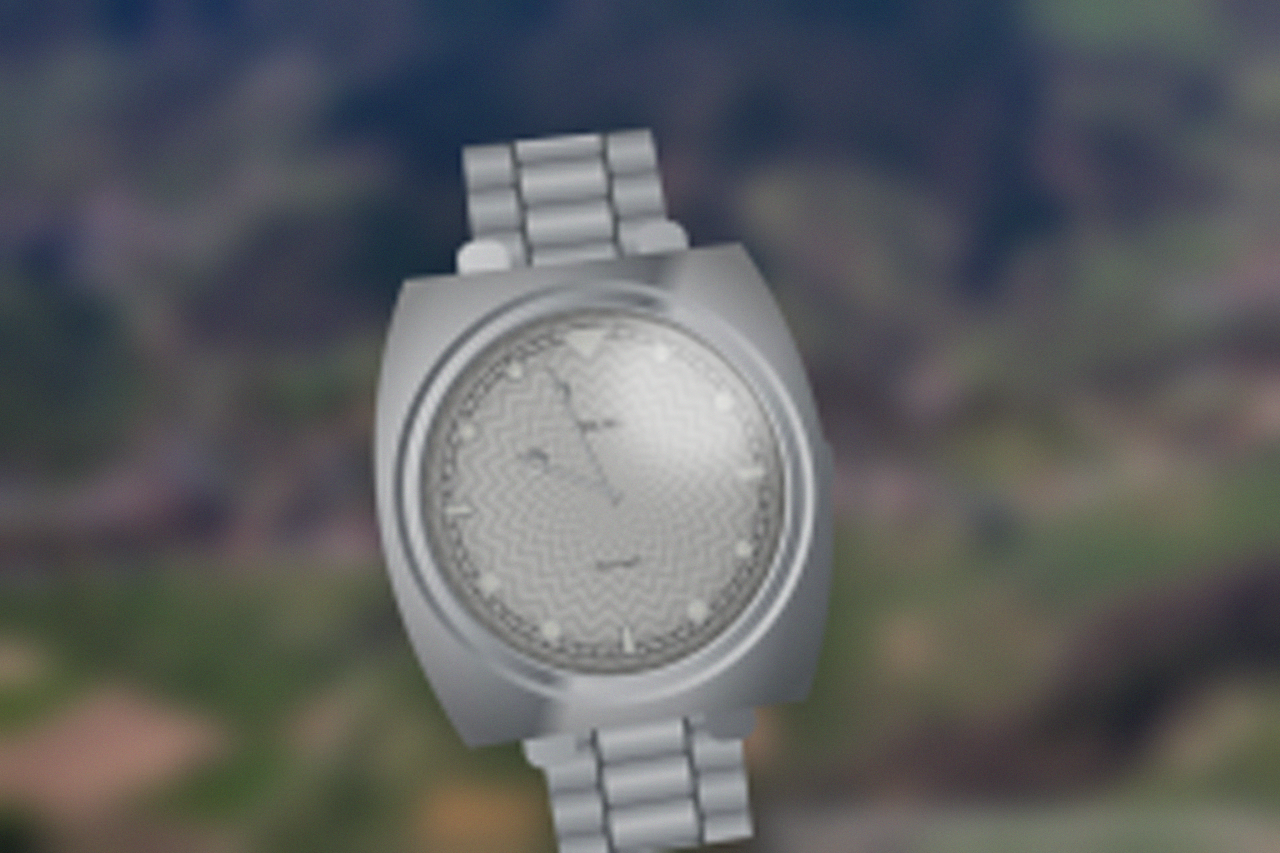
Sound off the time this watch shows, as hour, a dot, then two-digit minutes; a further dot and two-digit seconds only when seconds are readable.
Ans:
9.57
